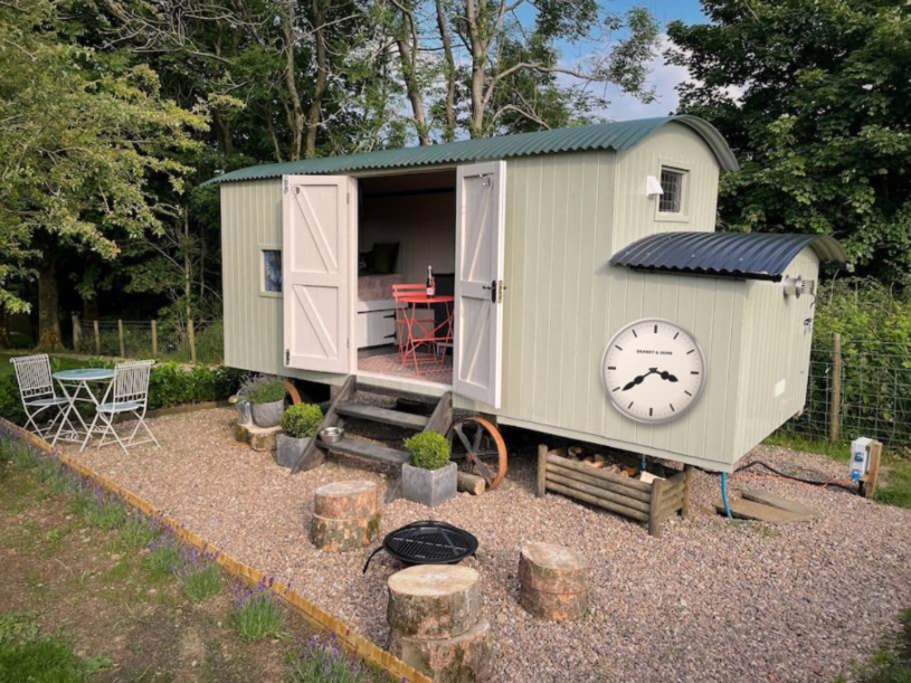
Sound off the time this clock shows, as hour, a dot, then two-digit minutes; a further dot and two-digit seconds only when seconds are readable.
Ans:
3.39
